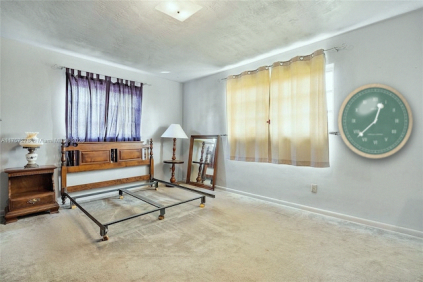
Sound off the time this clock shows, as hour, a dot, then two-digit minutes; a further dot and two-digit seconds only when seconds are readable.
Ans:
12.38
